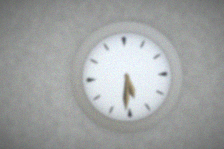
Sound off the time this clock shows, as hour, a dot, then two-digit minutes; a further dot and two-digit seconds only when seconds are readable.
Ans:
5.31
